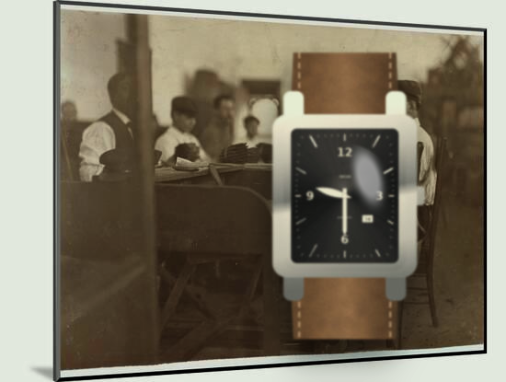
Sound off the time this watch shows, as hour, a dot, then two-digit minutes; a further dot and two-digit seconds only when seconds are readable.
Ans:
9.30
